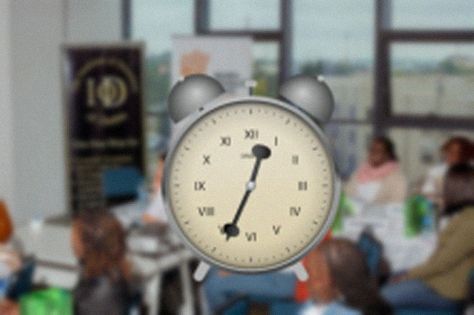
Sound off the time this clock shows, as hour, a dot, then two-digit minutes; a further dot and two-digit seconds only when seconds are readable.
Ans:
12.34
